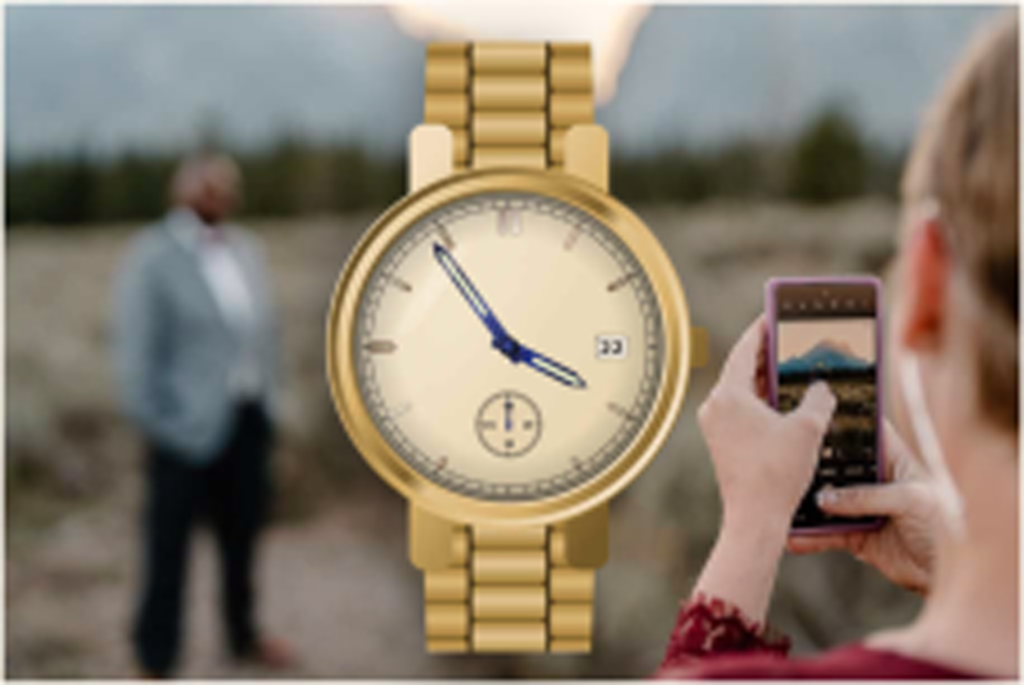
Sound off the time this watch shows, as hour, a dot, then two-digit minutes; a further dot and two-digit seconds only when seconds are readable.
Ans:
3.54
